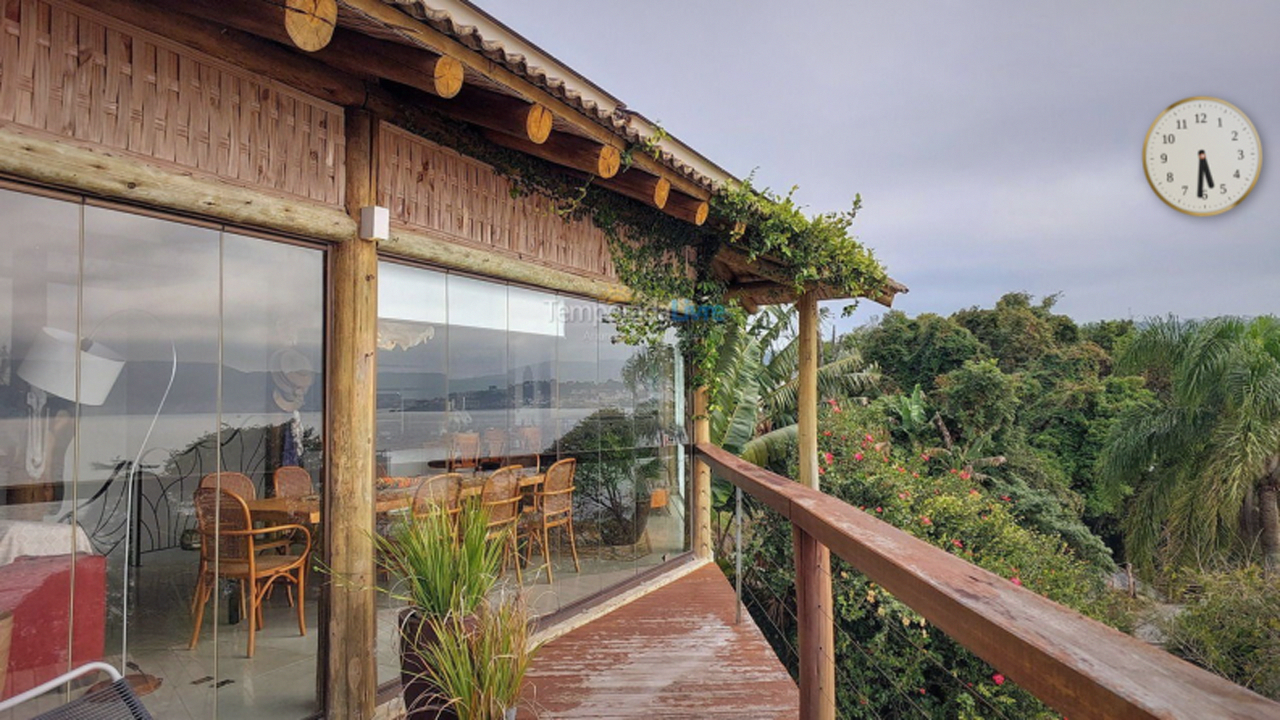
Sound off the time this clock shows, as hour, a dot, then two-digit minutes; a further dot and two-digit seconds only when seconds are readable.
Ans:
5.31
